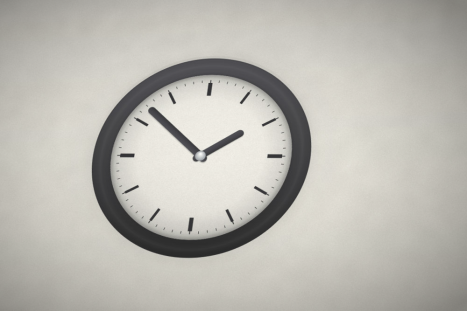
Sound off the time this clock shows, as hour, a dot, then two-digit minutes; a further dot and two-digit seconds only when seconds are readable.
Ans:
1.52
